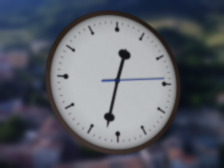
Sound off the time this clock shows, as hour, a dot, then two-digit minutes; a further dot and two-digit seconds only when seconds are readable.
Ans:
12.32.14
